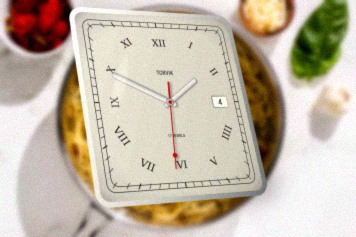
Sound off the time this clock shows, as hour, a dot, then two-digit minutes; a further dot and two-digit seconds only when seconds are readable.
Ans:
1.49.31
